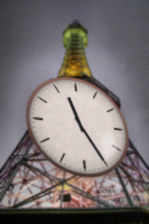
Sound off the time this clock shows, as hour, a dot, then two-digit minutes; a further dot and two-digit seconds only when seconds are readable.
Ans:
11.25
